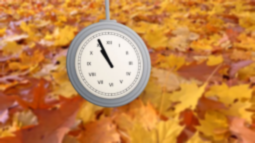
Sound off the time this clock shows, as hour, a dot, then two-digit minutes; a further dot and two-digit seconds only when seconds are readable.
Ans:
10.56
